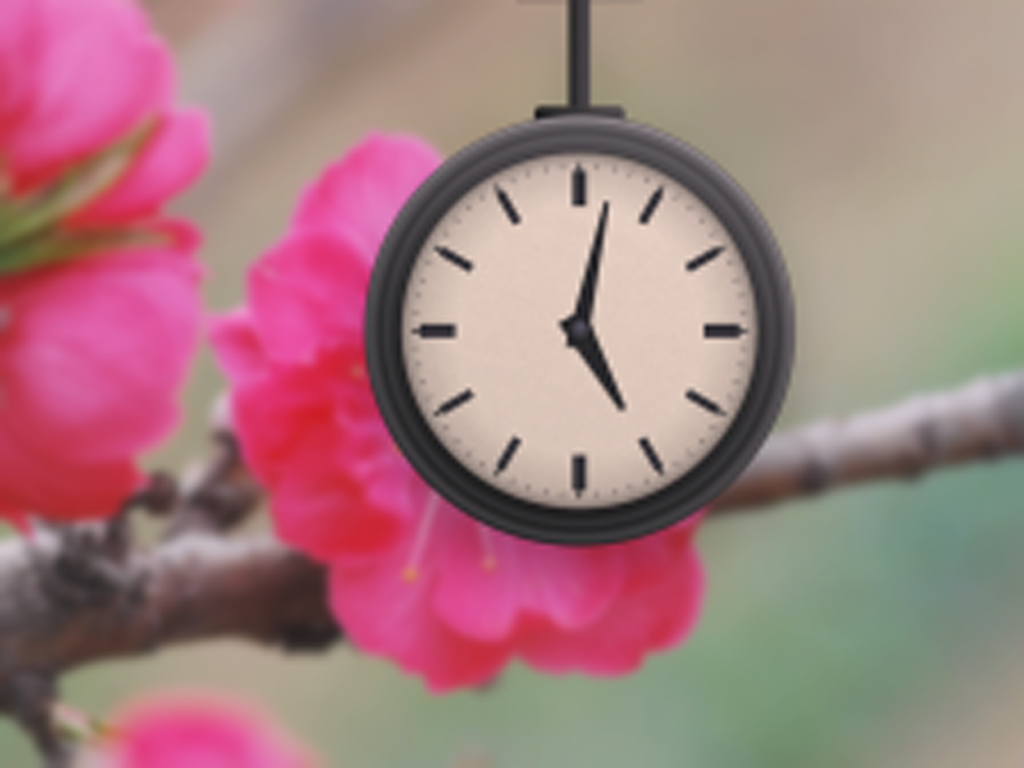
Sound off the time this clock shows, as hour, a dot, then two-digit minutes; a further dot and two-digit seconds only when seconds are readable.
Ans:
5.02
